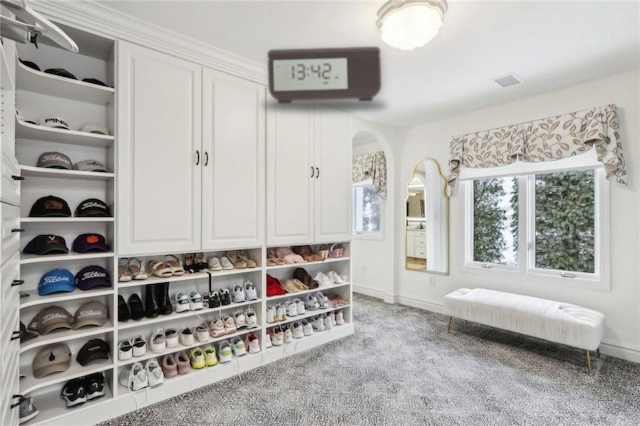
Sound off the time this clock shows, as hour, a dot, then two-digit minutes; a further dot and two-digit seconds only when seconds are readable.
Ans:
13.42
